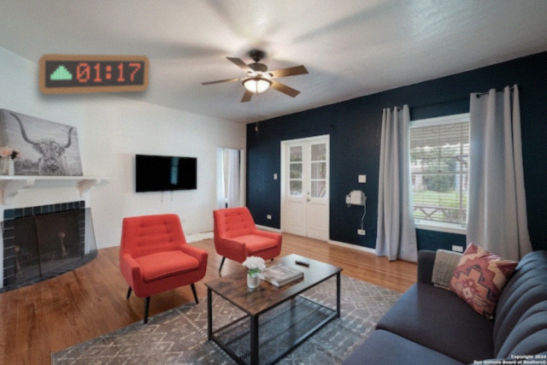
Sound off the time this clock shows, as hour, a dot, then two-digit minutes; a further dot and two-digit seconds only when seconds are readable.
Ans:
1.17
